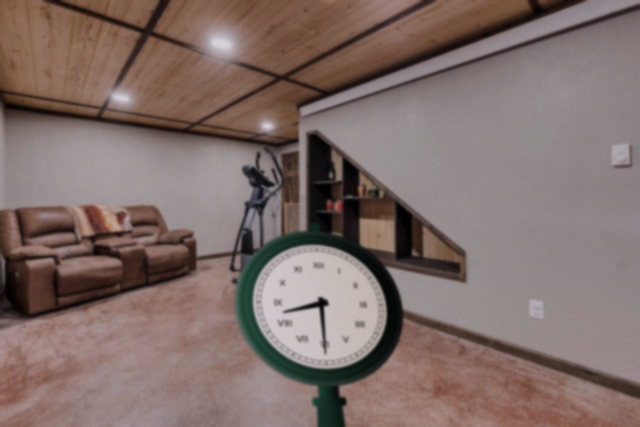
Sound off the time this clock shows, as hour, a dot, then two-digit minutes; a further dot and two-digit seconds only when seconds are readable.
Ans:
8.30
